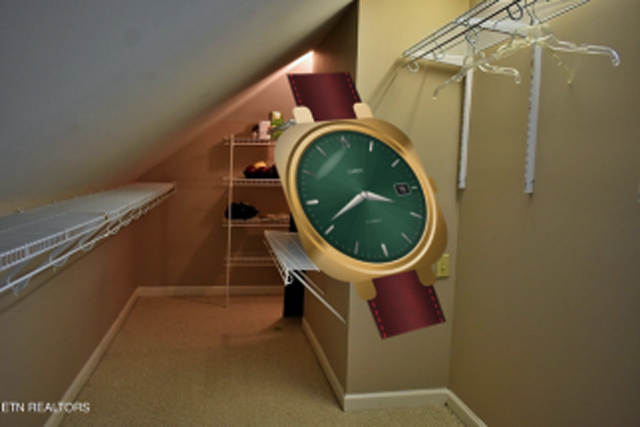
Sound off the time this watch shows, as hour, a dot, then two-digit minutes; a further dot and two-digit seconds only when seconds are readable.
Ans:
3.41
